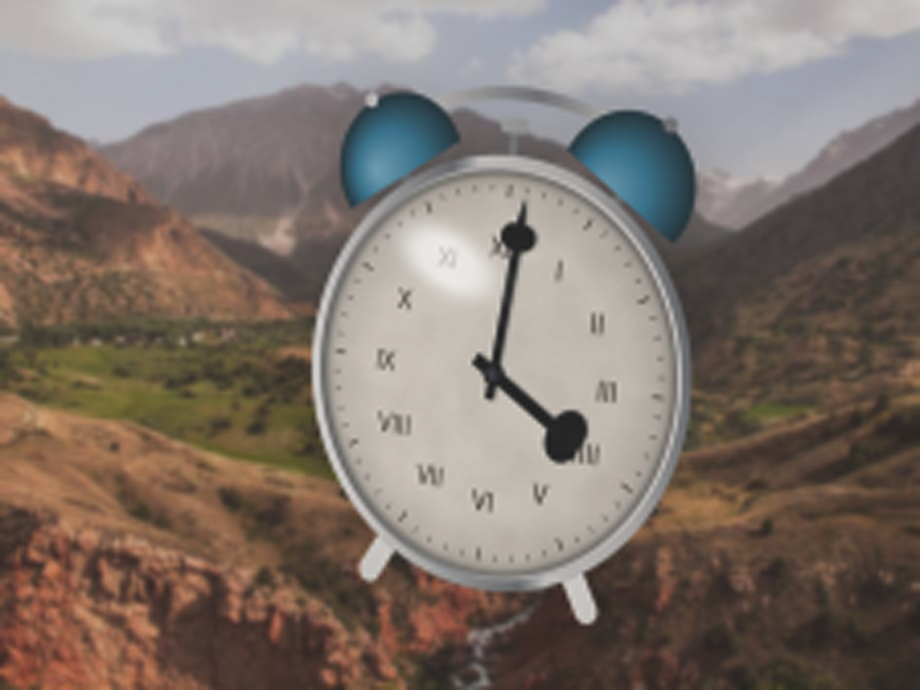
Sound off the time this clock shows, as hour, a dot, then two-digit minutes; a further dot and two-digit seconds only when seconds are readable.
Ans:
4.01
